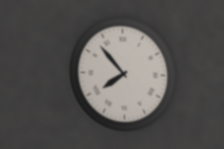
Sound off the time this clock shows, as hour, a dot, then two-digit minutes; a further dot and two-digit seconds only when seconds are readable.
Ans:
7.53
